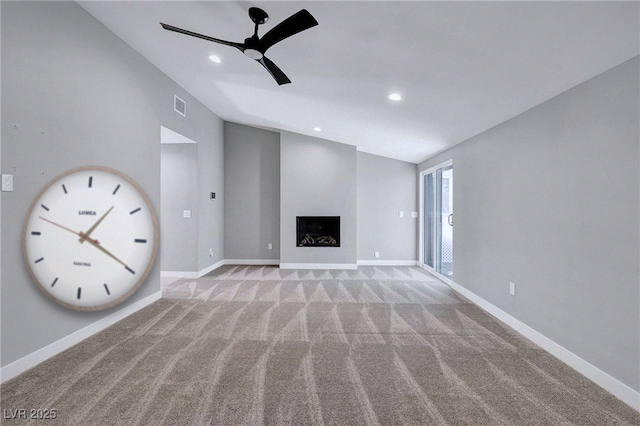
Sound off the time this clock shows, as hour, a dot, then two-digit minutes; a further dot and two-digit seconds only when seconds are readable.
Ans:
1.19.48
